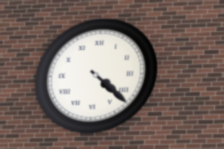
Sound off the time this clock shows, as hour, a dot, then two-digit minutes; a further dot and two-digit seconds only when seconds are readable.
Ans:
4.22
